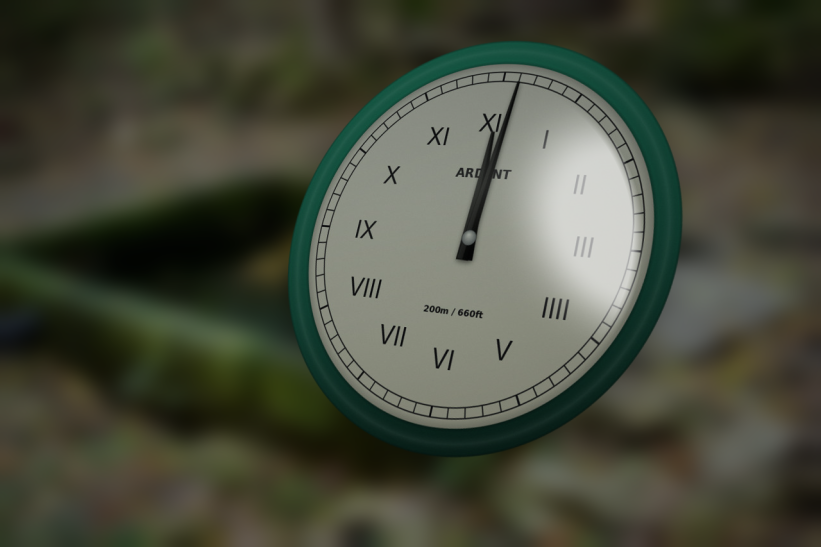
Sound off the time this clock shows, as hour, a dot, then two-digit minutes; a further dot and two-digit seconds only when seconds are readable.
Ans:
12.01
